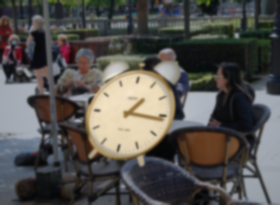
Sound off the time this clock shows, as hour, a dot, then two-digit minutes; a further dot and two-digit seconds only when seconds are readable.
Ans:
1.16
